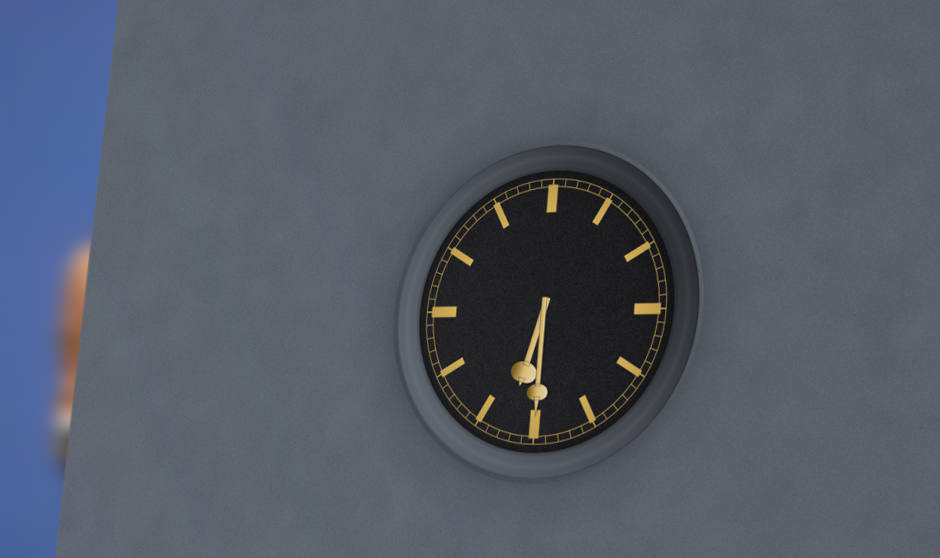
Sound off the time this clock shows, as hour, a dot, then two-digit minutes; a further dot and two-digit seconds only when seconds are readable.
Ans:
6.30
